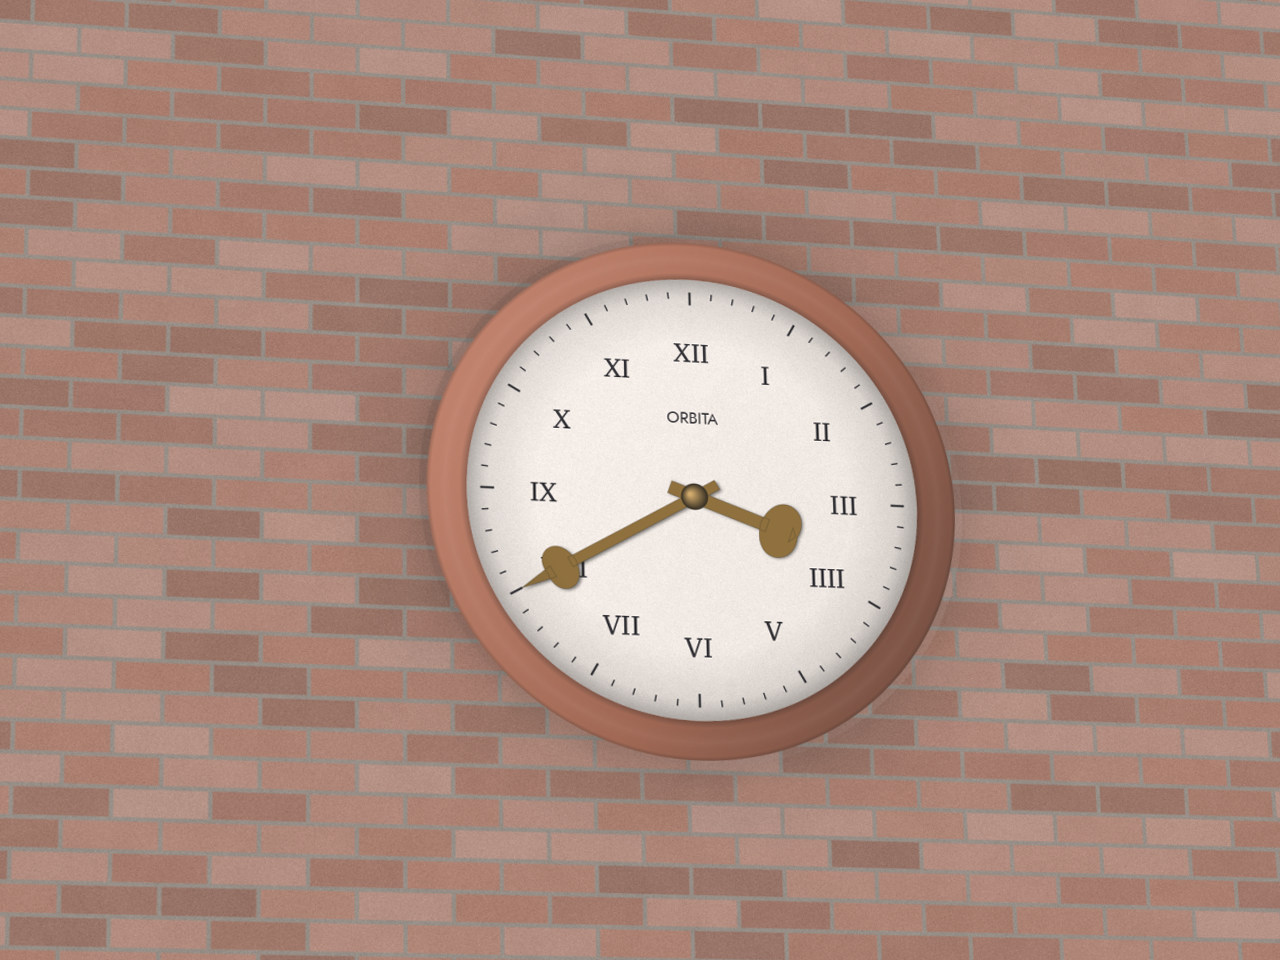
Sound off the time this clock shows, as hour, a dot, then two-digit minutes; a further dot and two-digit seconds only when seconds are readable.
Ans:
3.40
